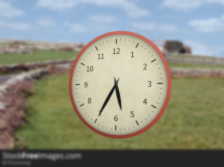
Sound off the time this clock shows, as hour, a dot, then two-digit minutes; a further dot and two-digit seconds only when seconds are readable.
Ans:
5.35
